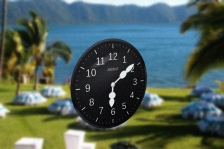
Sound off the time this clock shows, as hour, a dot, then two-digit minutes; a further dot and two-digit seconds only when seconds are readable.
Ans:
6.09
